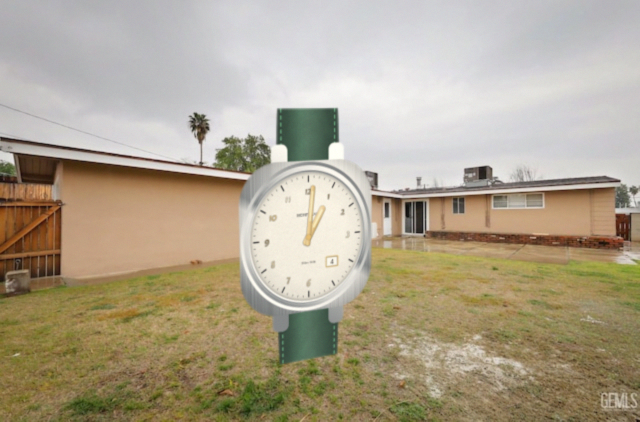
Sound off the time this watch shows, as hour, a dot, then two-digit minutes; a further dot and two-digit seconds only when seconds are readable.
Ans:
1.01
